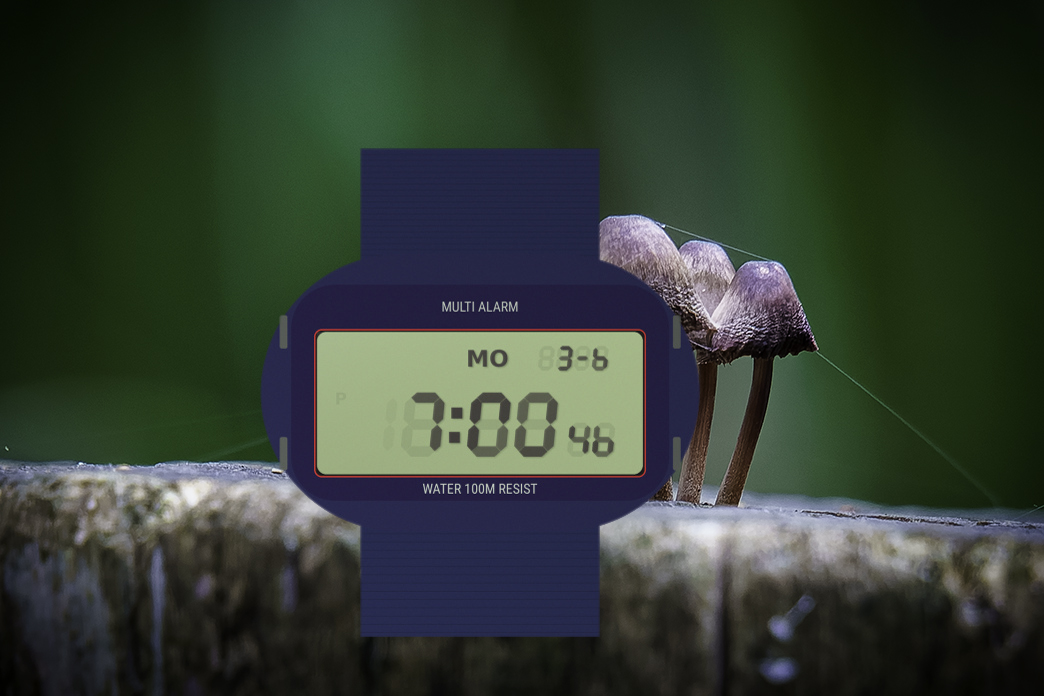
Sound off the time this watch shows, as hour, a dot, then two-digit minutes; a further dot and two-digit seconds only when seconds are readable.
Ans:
7.00.46
